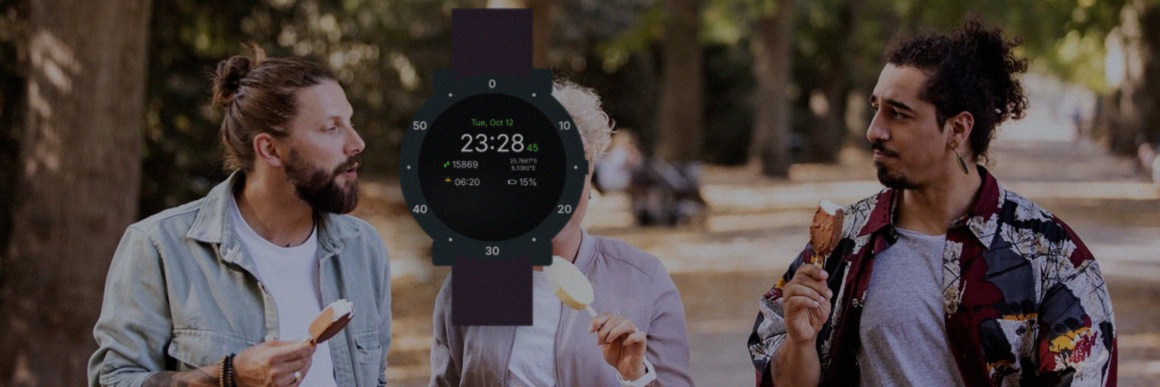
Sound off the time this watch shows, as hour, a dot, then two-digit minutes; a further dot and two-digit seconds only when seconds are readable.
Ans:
23.28.45
